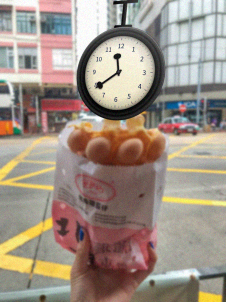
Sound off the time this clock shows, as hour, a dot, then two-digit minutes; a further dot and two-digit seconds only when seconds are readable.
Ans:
11.39
